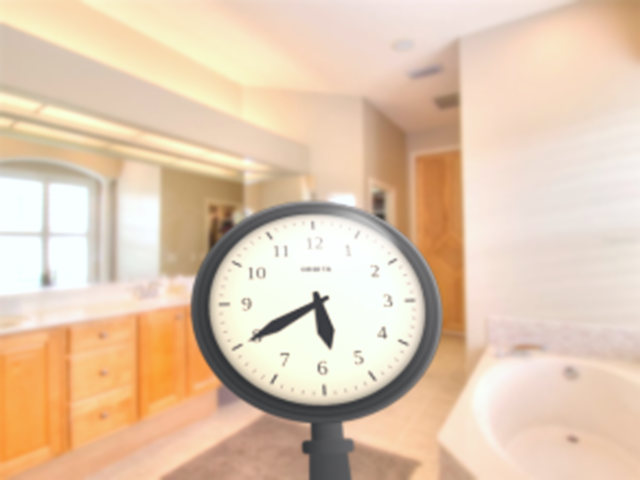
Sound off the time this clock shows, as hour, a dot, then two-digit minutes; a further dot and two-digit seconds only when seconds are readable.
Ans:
5.40
